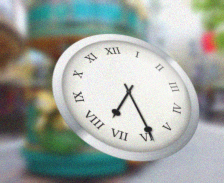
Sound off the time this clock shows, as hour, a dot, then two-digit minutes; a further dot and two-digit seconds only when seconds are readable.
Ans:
7.29
